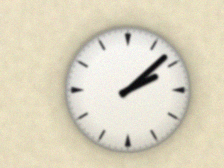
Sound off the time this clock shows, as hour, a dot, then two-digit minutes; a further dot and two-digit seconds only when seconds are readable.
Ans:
2.08
